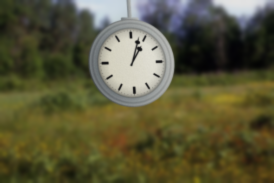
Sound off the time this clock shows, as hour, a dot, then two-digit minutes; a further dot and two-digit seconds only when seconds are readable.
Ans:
1.03
